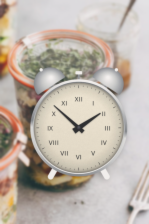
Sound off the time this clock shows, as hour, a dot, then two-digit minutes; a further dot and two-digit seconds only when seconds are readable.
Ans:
1.52
